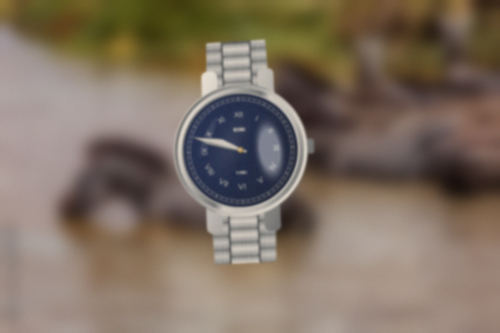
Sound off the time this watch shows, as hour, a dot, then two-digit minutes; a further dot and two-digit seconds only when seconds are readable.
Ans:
9.48
